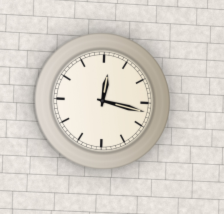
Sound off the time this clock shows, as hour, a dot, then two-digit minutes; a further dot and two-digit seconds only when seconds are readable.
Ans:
12.17
